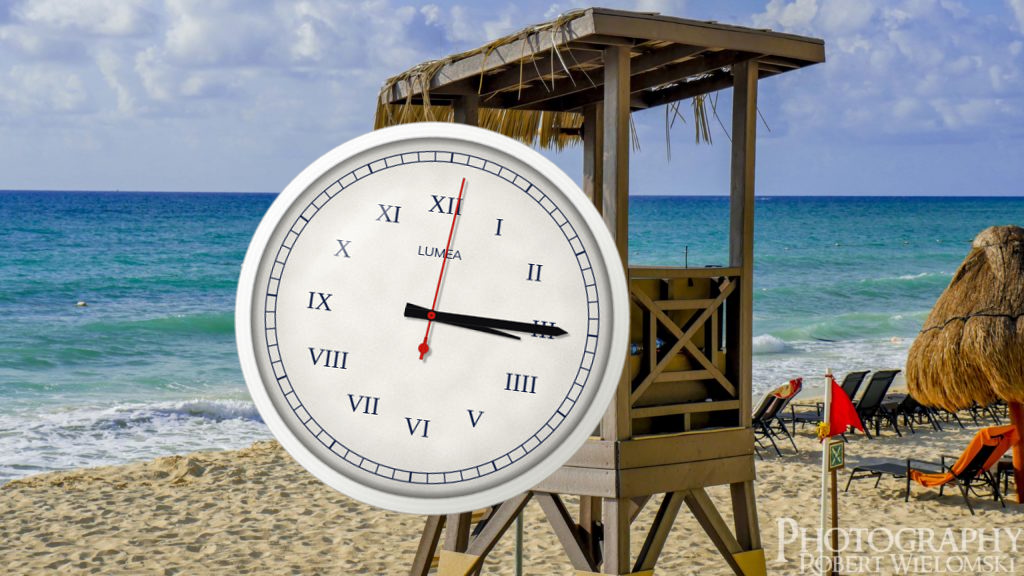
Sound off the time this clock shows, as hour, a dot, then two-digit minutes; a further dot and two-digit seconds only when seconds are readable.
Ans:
3.15.01
